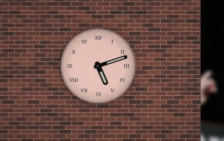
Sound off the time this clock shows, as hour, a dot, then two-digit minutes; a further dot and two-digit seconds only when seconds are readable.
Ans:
5.12
